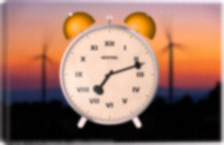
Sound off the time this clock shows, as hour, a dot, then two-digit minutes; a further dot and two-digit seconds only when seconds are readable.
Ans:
7.12
